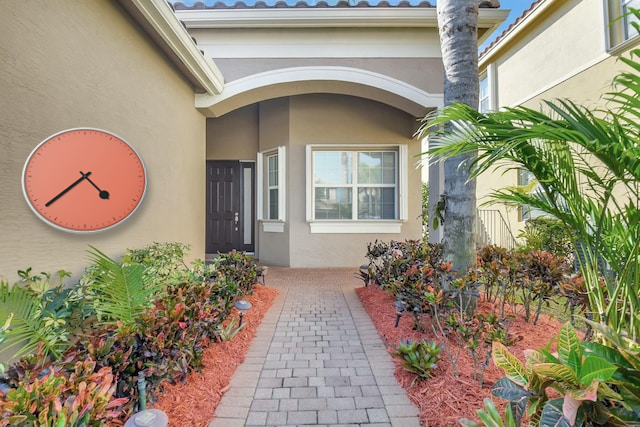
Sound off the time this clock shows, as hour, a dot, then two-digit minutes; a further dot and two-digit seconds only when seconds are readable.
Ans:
4.38
